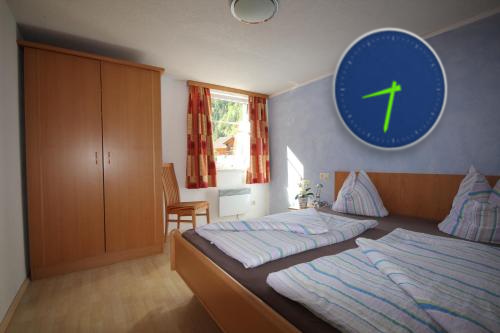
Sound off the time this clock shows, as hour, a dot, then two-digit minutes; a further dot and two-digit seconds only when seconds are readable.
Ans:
8.32
